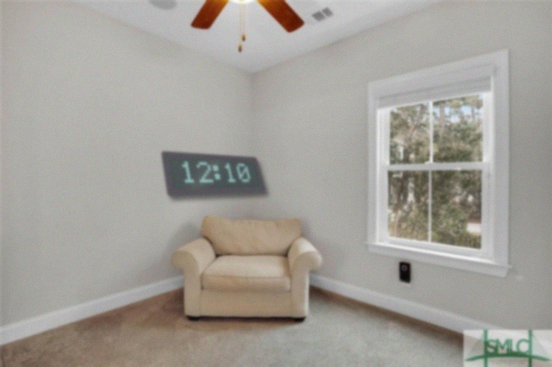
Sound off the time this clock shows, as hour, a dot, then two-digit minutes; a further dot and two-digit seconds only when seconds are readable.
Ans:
12.10
